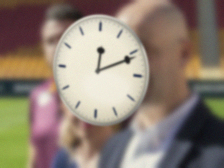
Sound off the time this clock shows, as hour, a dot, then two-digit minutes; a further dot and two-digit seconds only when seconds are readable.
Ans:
12.11
